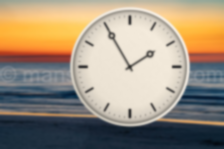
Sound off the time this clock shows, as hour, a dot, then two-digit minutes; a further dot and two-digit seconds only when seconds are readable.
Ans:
1.55
